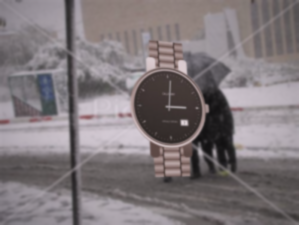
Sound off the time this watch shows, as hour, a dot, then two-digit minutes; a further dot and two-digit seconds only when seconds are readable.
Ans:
3.01
